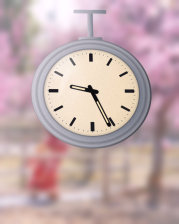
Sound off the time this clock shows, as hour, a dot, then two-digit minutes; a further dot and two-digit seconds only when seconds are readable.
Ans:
9.26
